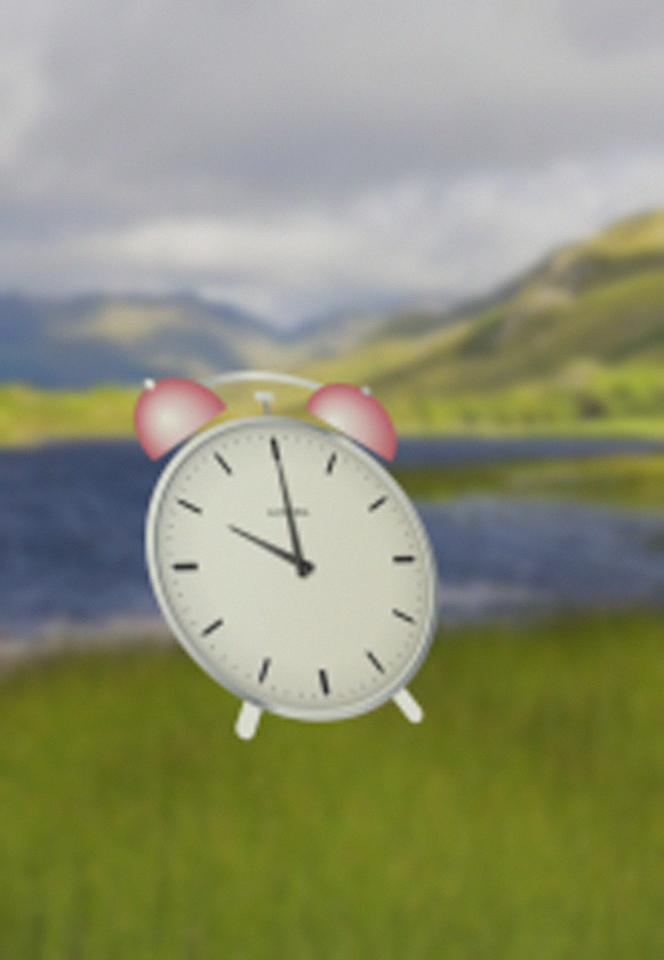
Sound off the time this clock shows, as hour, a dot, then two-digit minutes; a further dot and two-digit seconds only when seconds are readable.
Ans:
10.00
